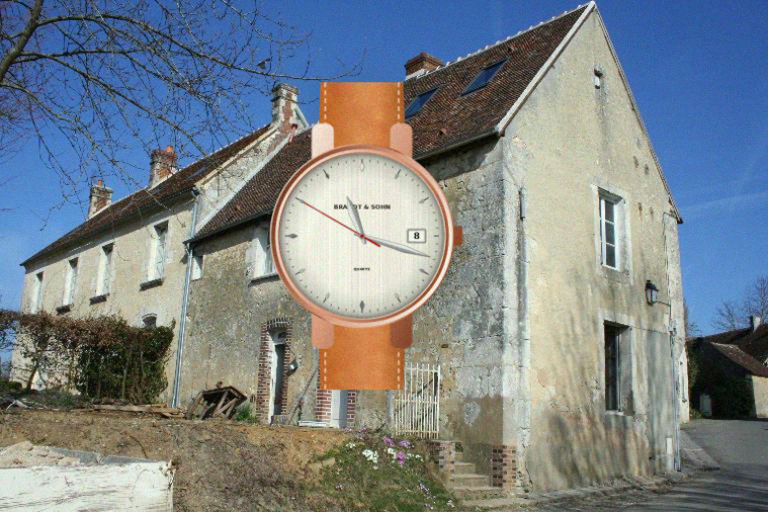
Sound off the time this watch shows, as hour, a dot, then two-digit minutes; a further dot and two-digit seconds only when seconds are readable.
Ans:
11.17.50
